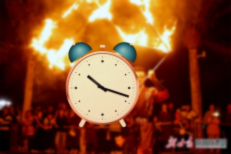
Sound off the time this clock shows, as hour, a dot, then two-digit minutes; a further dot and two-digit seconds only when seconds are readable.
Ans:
10.18
